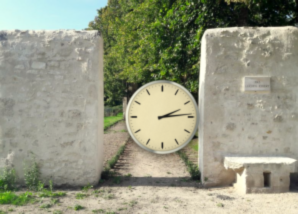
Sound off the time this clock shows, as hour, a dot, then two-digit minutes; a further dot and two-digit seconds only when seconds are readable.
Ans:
2.14
